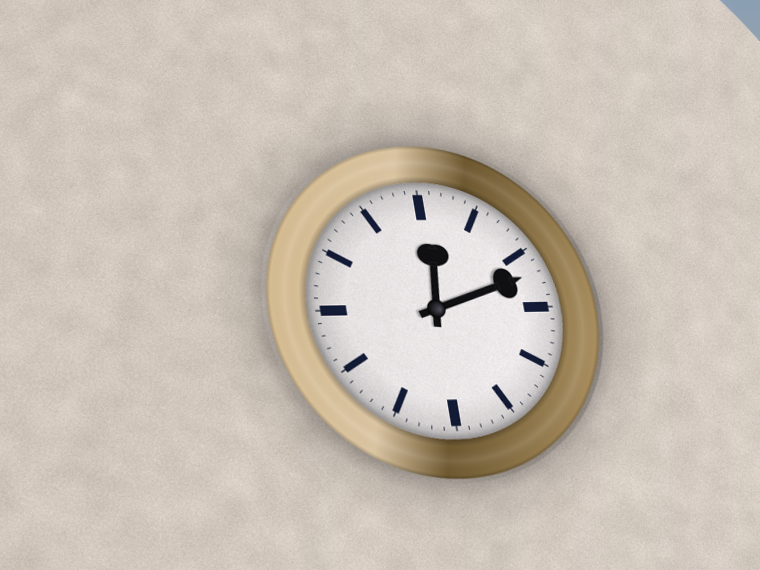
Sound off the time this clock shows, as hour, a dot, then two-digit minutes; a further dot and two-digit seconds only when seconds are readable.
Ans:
12.12
